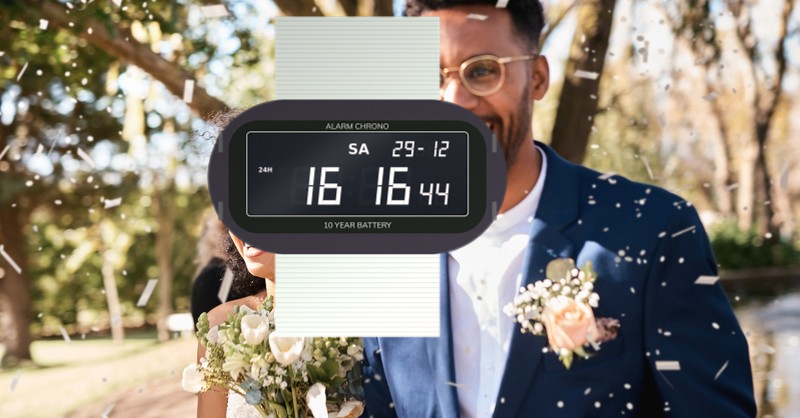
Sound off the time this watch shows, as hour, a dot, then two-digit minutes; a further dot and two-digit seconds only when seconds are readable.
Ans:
16.16.44
